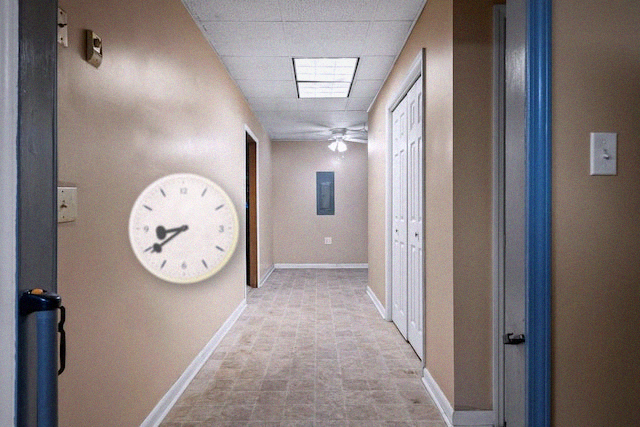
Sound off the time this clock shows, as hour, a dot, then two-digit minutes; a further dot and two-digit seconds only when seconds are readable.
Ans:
8.39
